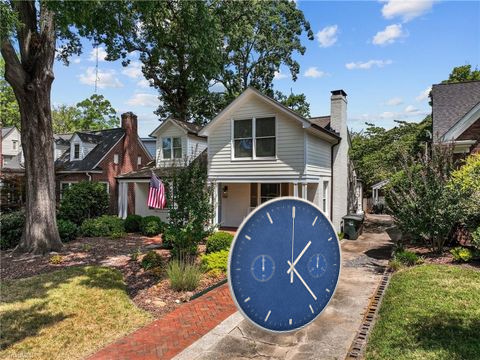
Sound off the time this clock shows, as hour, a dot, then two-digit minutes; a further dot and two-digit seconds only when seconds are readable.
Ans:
1.23
